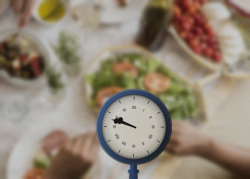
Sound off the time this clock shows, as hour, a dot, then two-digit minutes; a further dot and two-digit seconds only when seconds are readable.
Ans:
9.48
